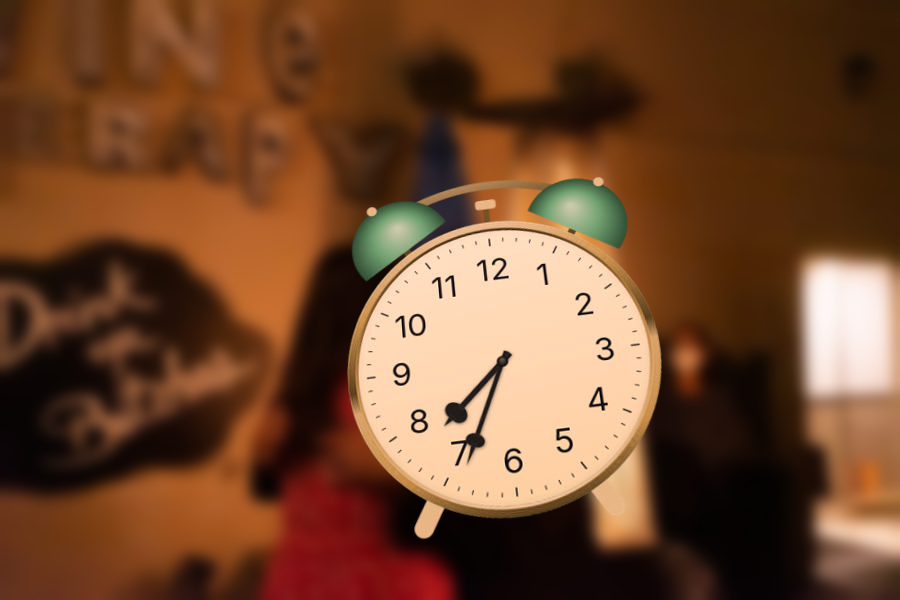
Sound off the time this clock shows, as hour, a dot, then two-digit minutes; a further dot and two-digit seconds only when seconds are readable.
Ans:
7.34
